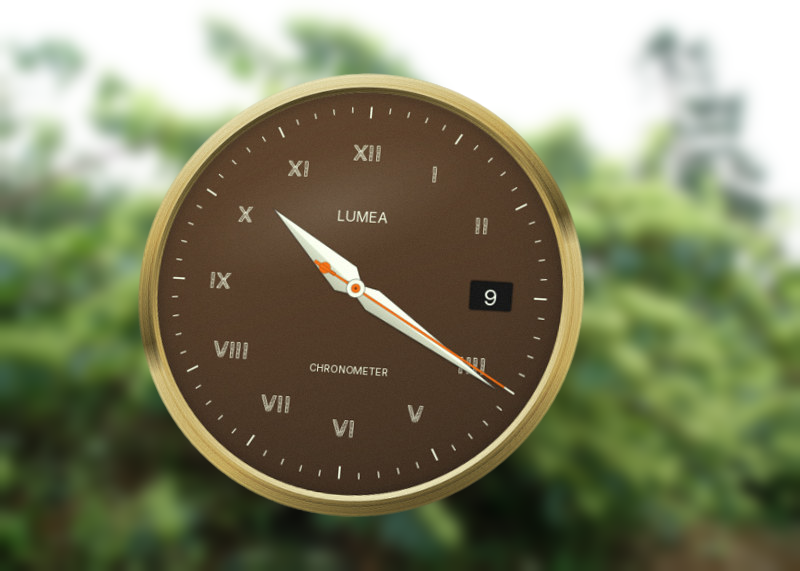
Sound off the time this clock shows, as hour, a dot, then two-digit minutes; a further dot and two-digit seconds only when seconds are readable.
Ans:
10.20.20
